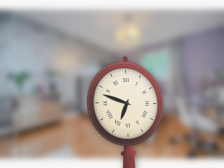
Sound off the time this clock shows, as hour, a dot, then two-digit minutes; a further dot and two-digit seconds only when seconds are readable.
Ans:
6.48
